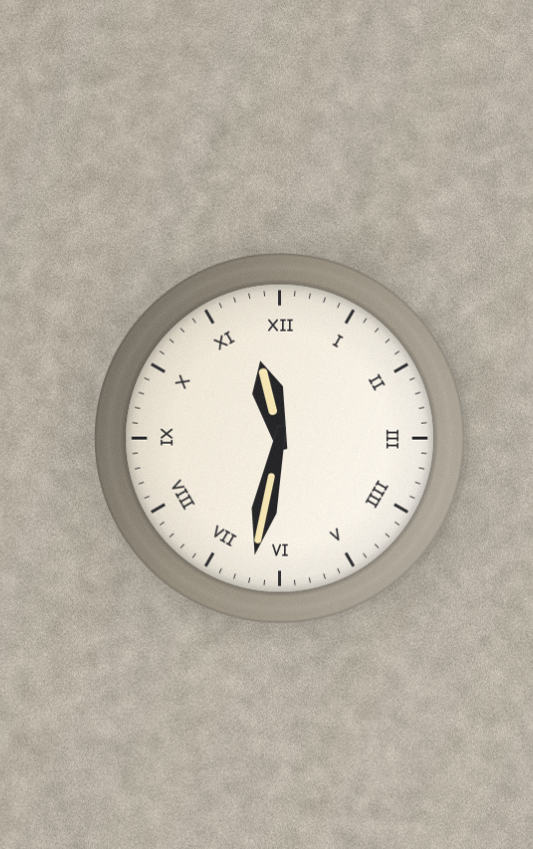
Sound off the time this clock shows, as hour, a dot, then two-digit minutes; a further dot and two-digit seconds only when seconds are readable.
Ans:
11.32
